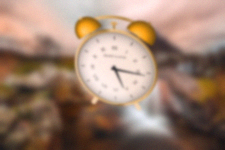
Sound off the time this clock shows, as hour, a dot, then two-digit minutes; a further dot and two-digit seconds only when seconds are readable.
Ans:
5.16
